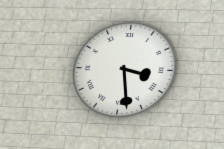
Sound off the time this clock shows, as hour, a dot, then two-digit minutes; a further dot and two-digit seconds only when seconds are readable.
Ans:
3.28
